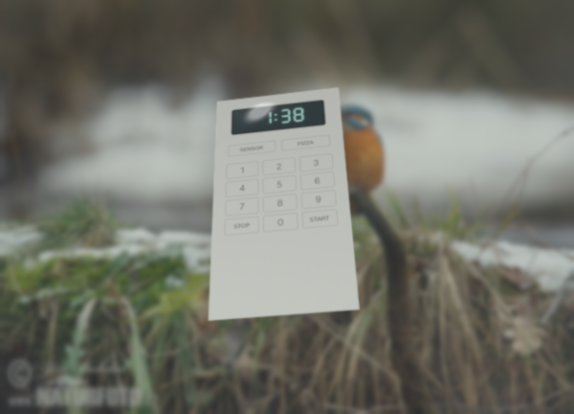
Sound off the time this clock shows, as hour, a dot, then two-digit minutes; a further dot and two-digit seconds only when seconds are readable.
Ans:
1.38
